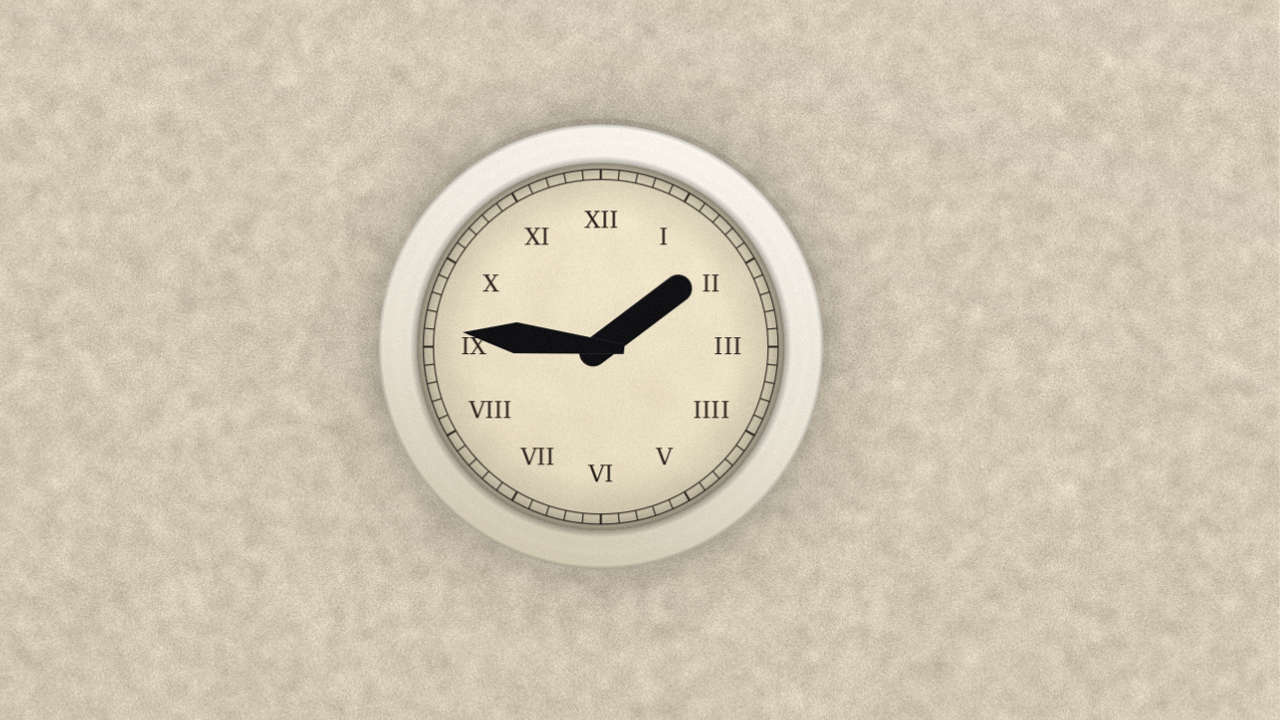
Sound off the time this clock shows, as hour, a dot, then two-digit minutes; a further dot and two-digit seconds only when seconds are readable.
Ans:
1.46
